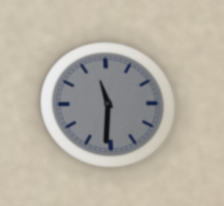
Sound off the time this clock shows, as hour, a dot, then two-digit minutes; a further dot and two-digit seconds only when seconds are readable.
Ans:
11.31
